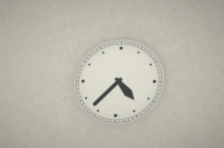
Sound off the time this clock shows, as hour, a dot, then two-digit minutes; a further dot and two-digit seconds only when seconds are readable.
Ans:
4.37
